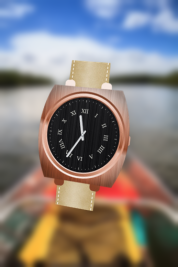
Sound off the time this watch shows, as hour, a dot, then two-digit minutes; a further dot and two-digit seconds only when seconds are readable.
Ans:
11.35
